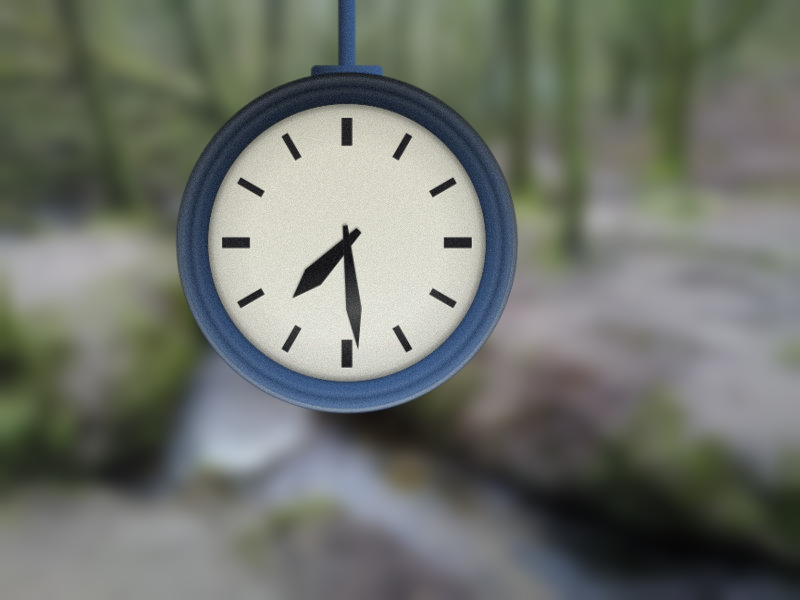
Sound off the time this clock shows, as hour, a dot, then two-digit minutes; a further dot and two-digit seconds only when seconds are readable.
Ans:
7.29
